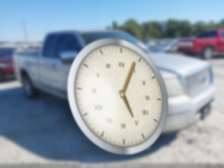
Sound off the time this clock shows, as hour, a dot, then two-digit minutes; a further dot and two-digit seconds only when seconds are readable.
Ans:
5.04
